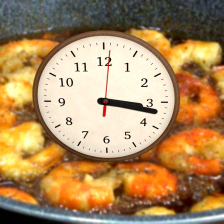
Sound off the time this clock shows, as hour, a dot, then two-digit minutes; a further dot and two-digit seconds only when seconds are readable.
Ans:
3.17.01
